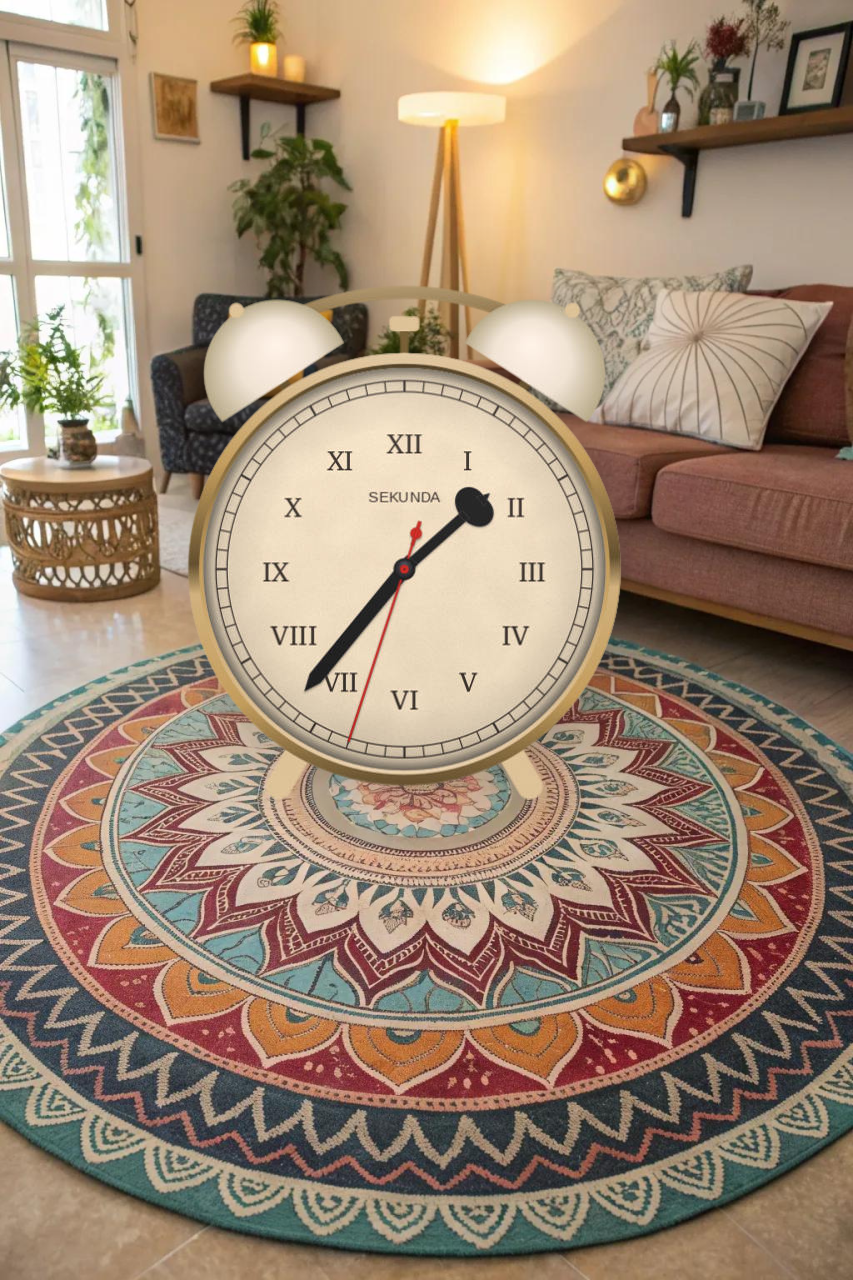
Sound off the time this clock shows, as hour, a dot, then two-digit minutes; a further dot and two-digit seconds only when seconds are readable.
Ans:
1.36.33
